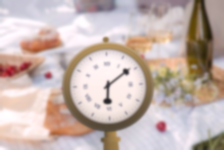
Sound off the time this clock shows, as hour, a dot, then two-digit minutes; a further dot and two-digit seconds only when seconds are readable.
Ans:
6.09
